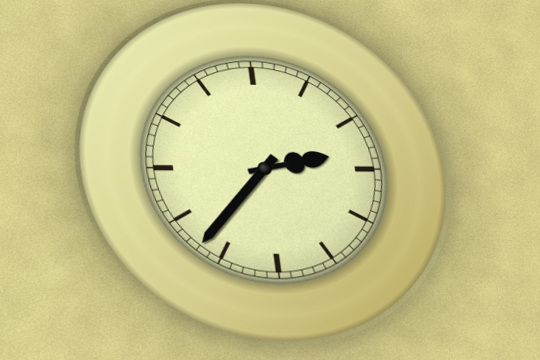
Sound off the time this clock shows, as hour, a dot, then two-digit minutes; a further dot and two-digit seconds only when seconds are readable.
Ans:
2.37
